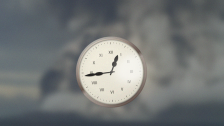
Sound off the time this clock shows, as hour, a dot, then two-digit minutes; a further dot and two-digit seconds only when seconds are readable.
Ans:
12.44
